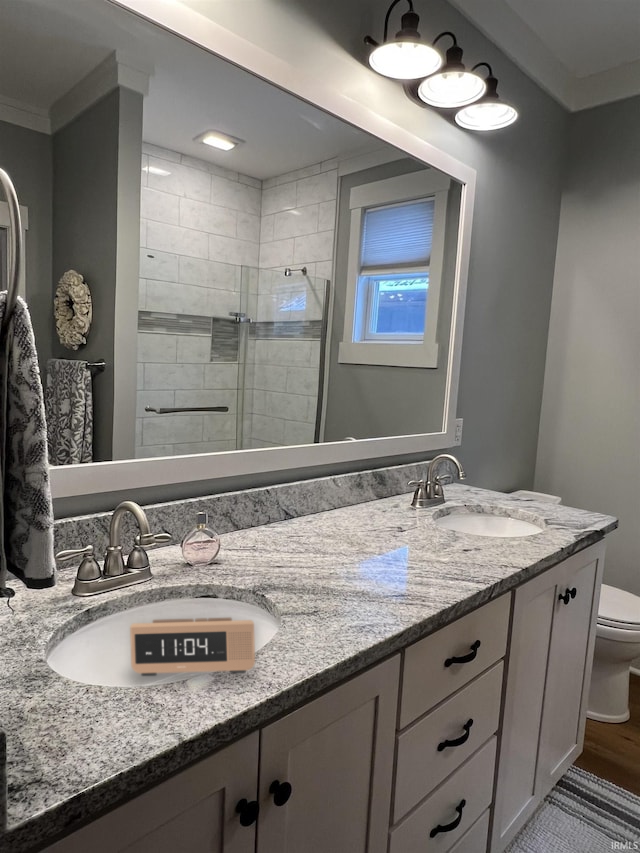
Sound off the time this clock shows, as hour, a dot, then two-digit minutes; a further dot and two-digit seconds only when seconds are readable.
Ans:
11.04
